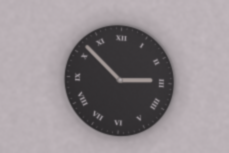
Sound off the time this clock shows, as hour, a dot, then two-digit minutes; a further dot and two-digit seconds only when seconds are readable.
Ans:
2.52
